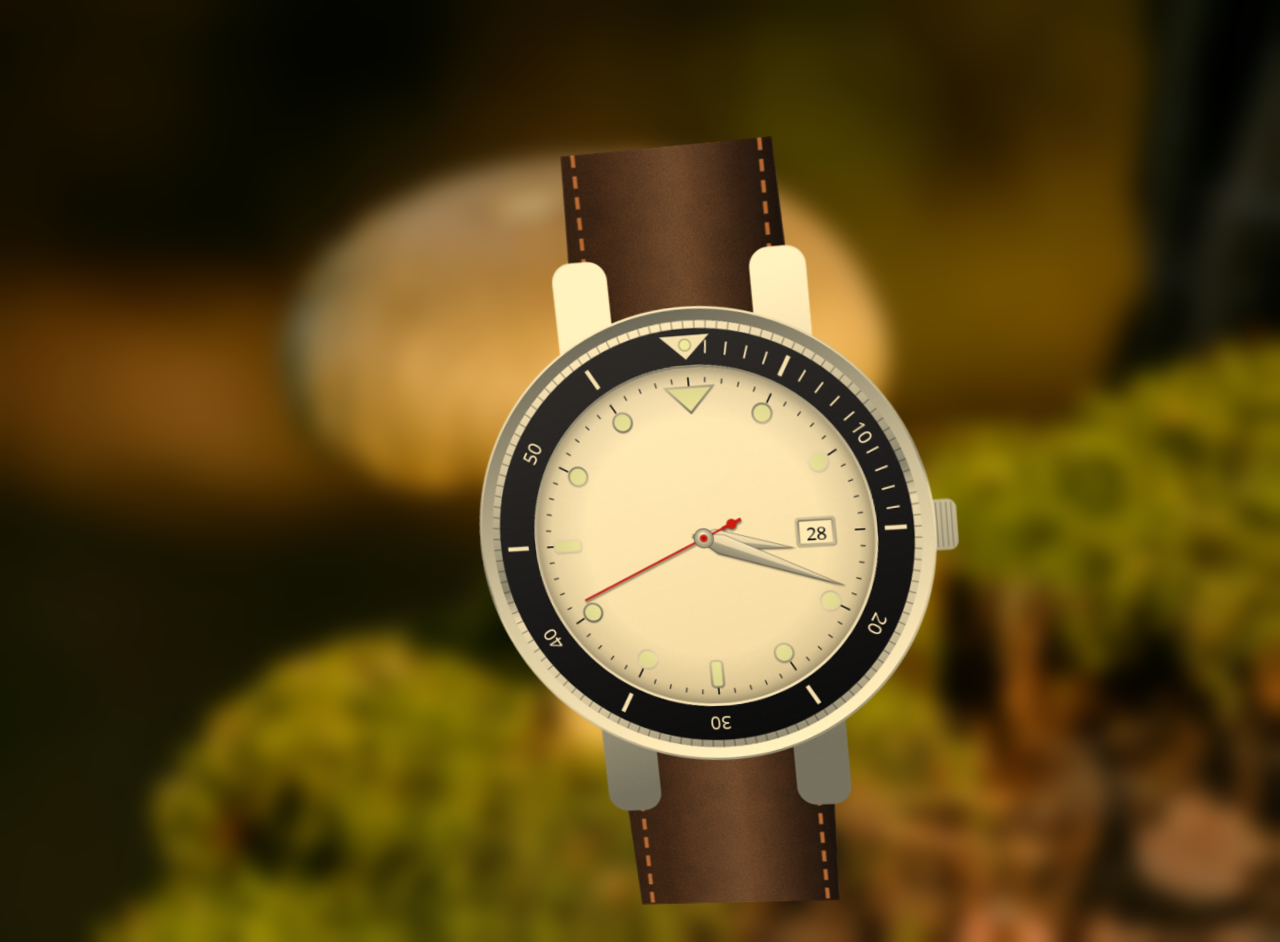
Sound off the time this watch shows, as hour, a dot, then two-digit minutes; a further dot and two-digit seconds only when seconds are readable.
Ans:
3.18.41
